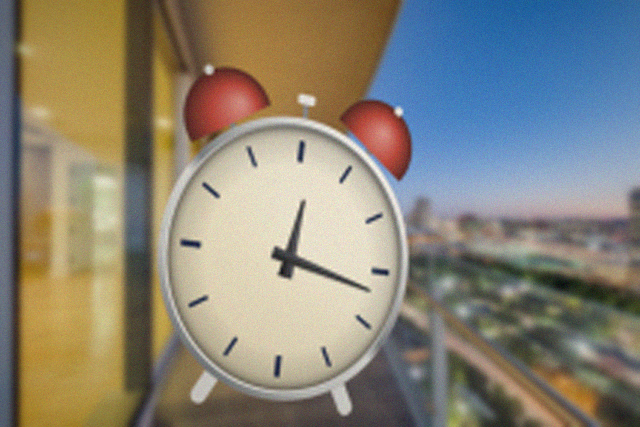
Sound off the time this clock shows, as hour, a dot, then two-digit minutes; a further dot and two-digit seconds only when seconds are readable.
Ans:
12.17
